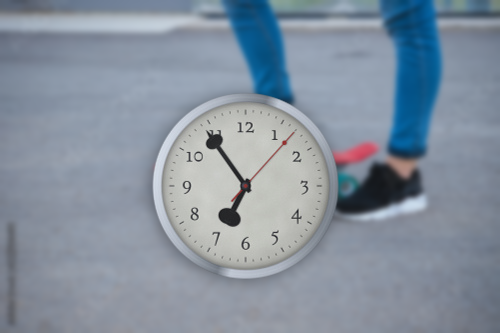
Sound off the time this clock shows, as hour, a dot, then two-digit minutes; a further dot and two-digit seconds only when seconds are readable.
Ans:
6.54.07
